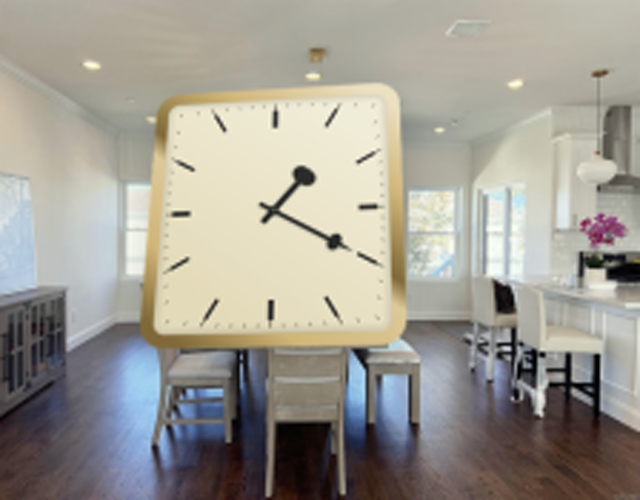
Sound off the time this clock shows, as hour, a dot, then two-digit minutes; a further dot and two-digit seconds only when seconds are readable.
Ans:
1.20
